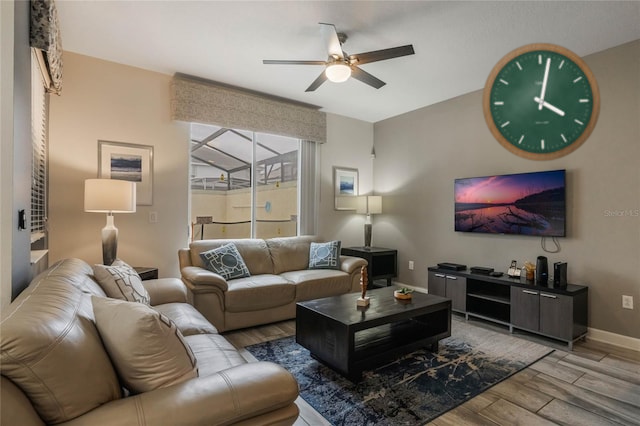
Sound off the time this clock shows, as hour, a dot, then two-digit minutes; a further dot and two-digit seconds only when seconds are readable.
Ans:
4.02
